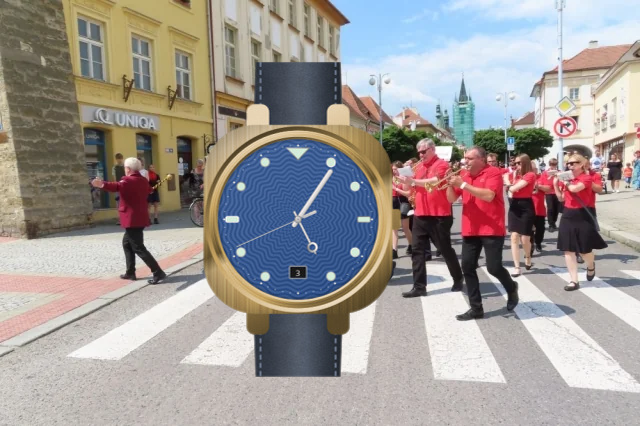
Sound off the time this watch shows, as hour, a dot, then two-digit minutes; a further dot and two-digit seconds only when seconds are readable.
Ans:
5.05.41
